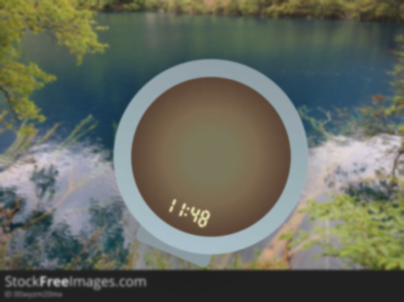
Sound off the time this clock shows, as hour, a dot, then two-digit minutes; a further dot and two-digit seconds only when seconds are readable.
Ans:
11.48
